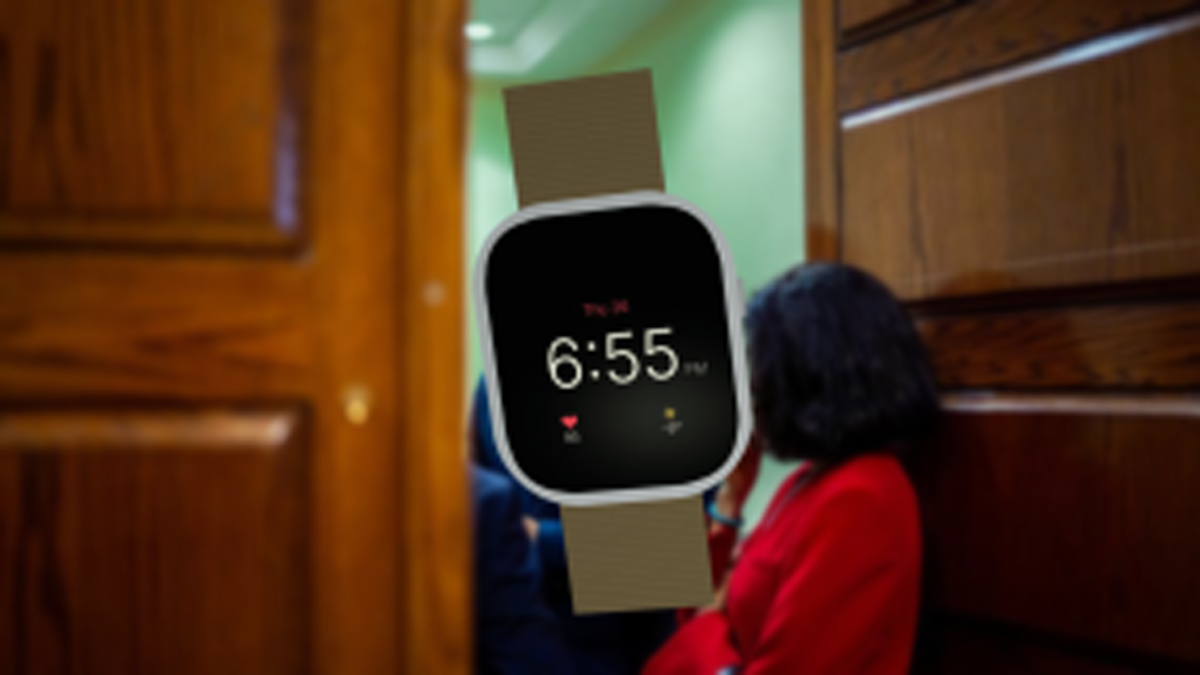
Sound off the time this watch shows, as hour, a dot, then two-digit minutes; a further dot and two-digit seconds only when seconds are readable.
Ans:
6.55
